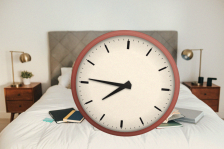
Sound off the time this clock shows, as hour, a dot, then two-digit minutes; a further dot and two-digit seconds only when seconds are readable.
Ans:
7.46
